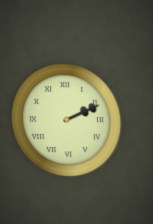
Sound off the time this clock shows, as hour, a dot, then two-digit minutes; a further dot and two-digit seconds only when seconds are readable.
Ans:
2.11
